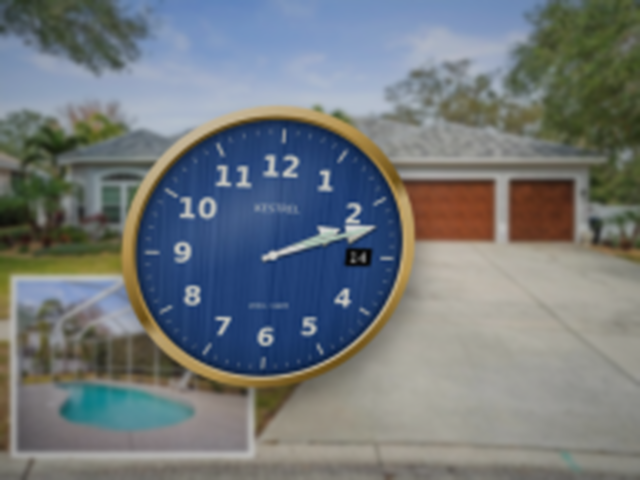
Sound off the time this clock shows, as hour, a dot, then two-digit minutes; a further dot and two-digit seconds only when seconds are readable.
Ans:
2.12
